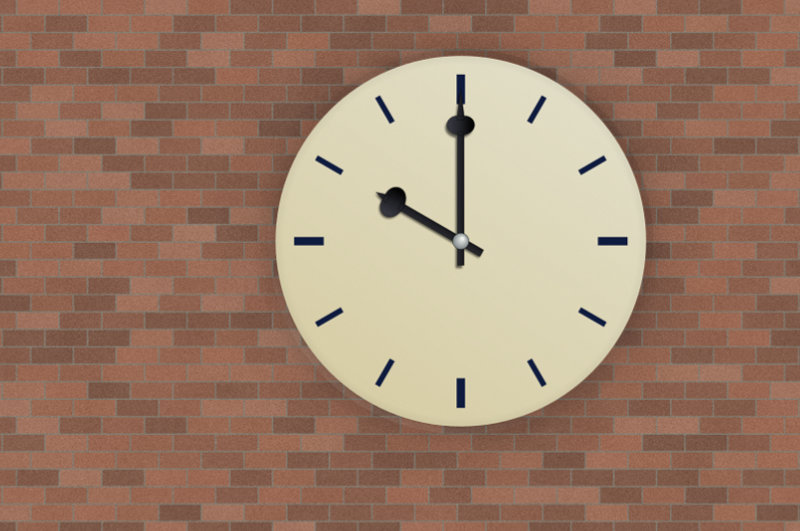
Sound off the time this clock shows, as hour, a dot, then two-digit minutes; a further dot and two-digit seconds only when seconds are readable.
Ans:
10.00
